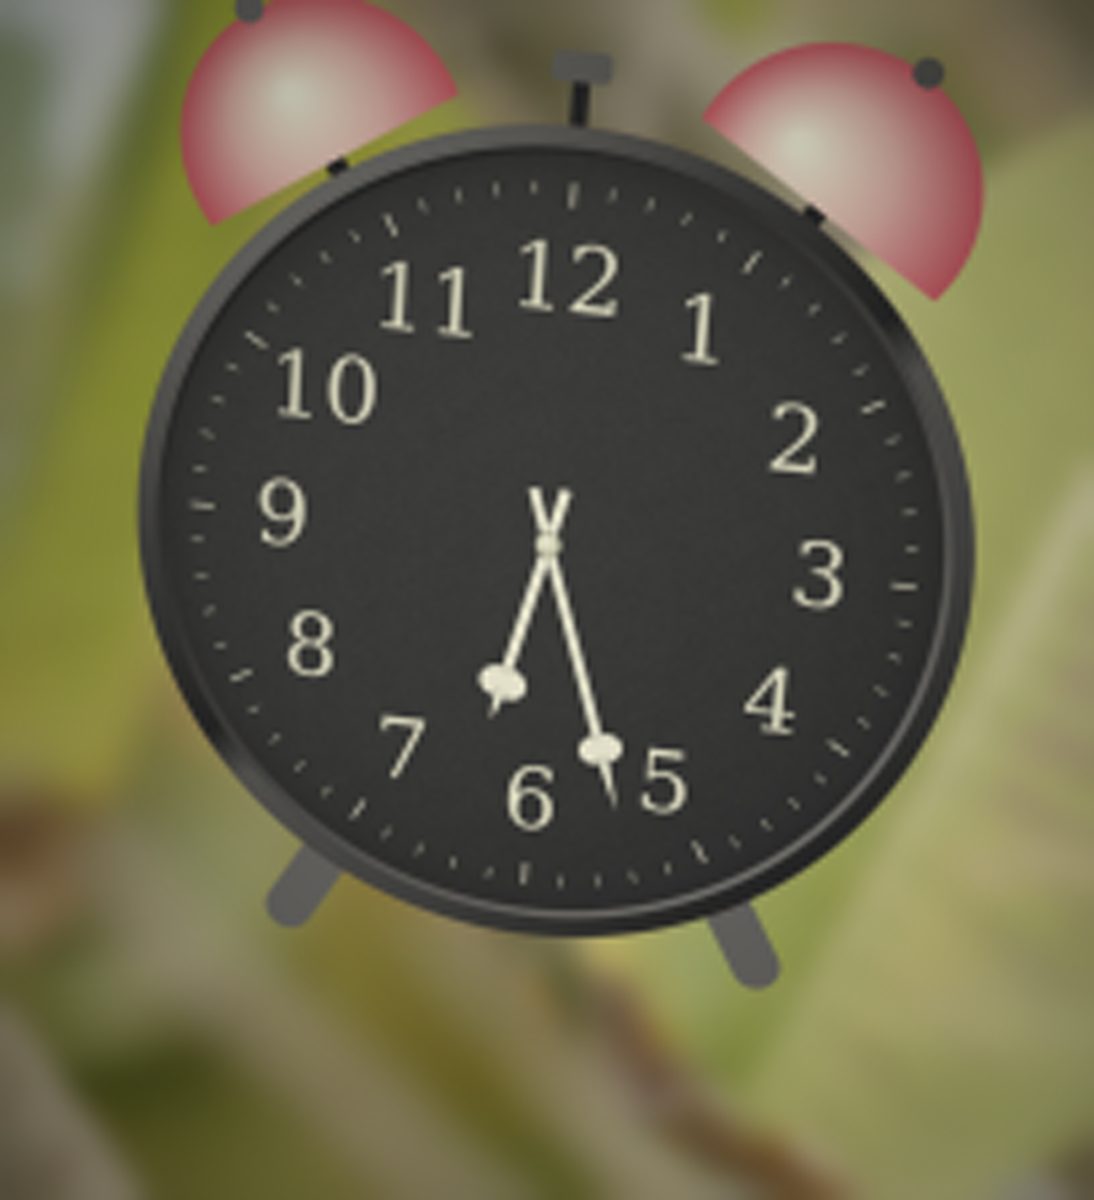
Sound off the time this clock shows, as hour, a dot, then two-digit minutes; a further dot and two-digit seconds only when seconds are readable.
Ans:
6.27
